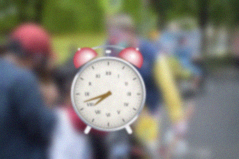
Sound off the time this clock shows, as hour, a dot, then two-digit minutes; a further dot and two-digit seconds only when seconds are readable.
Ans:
7.42
